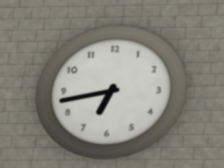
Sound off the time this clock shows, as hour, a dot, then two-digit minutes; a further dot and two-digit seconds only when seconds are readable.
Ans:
6.43
